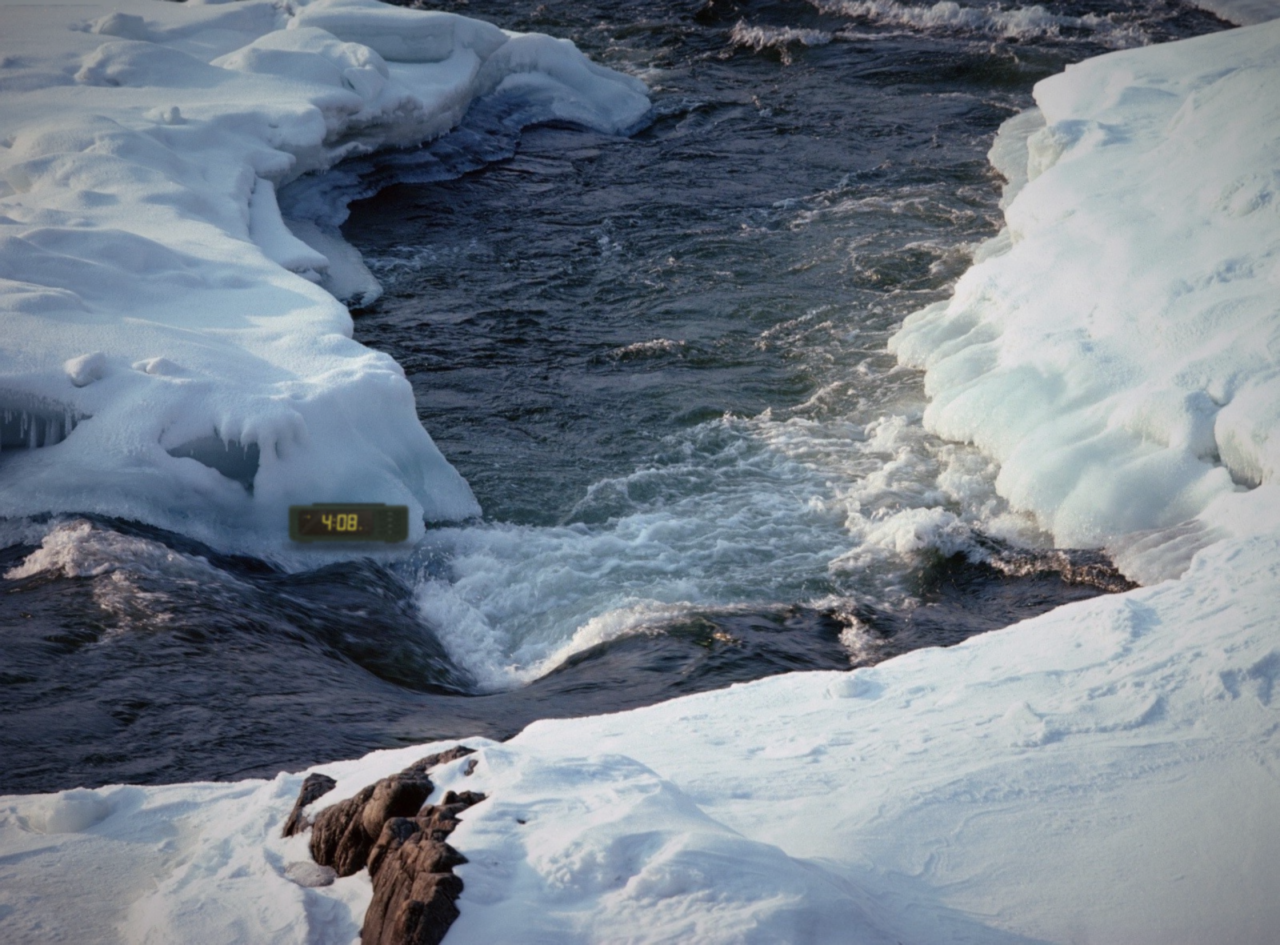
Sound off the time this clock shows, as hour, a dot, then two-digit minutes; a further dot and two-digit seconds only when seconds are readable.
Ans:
4.08
